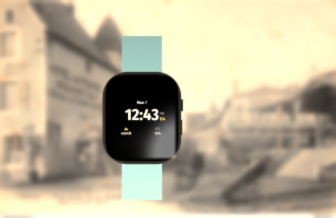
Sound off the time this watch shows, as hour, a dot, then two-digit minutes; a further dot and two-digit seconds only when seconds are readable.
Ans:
12.43
